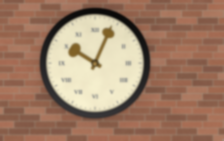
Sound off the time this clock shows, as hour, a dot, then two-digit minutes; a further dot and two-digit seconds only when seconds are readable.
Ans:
10.04
